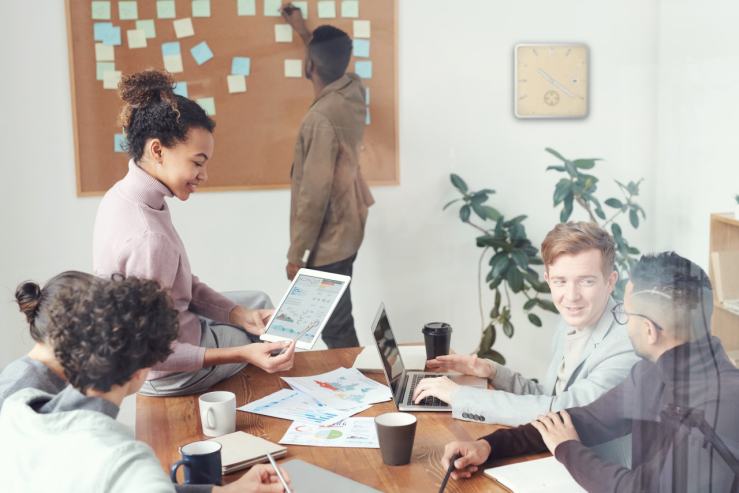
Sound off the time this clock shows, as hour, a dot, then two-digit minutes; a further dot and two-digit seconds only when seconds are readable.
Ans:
10.21
